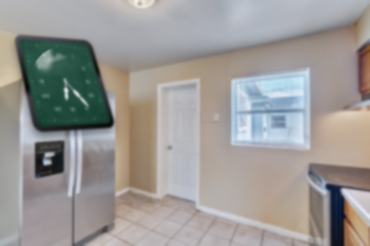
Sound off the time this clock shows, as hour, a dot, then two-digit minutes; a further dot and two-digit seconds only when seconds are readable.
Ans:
6.24
